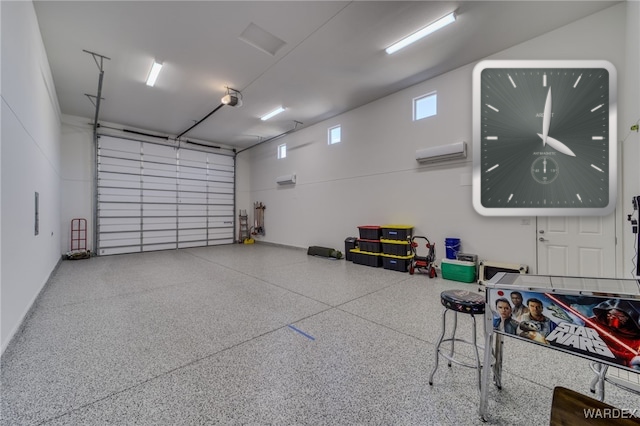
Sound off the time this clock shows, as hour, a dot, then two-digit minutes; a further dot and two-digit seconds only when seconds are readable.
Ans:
4.01
